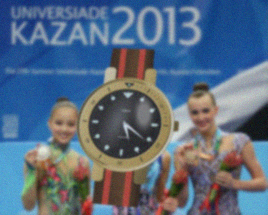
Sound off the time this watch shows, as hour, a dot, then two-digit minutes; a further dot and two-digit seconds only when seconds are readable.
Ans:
5.21
